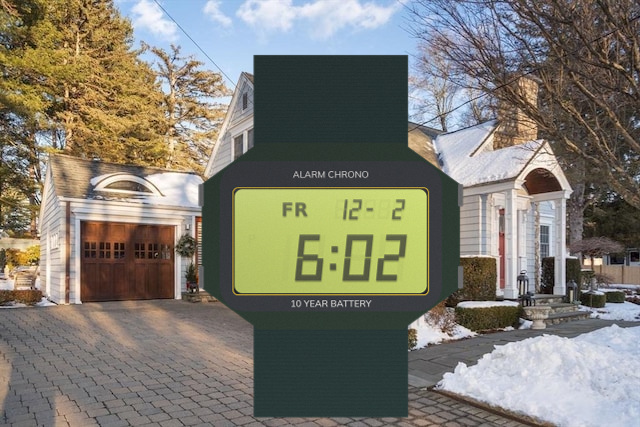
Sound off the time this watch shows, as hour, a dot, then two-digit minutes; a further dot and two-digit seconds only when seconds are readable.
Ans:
6.02
